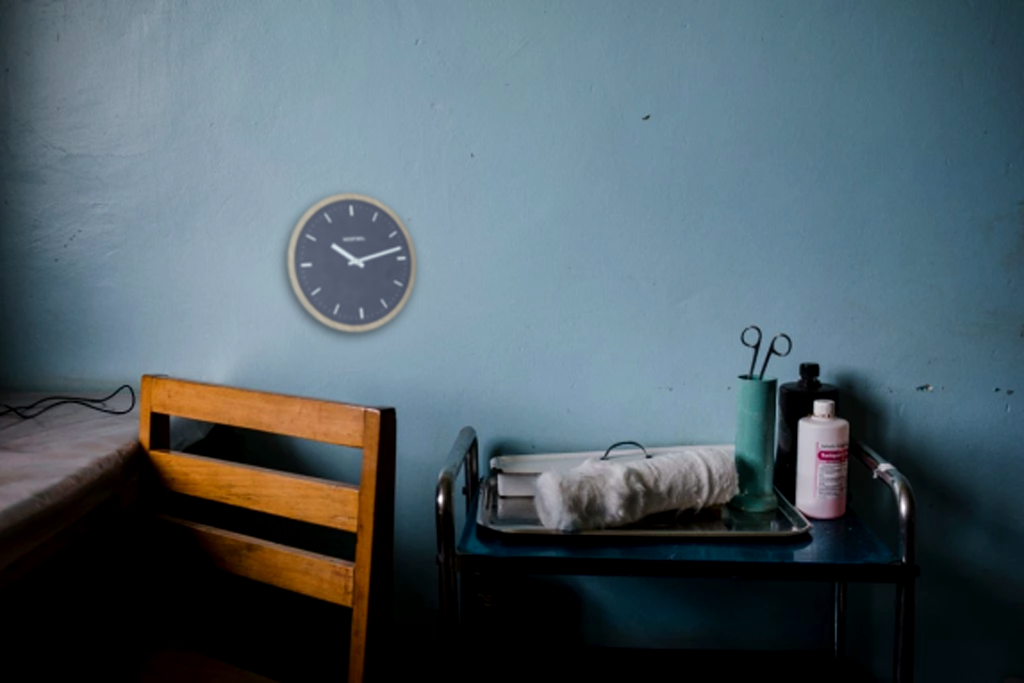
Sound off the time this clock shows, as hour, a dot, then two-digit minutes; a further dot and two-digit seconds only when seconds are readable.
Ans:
10.13
